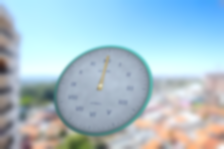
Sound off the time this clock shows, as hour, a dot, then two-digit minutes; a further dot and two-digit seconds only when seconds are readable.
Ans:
12.00
